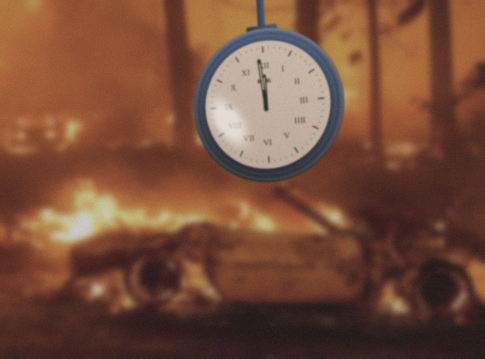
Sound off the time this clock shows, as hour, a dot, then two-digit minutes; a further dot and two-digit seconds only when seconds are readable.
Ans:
11.59
